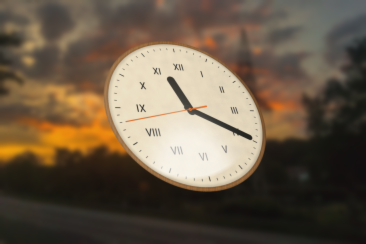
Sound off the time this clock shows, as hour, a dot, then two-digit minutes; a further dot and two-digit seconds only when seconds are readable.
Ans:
11.19.43
